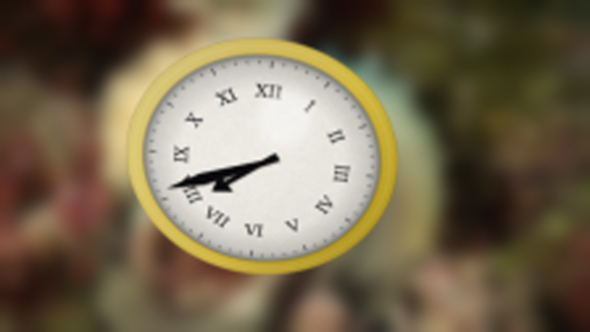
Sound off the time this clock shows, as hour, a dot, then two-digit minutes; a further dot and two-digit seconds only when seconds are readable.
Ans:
7.41
